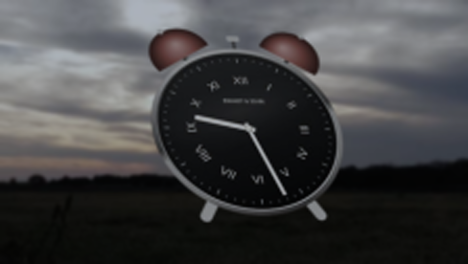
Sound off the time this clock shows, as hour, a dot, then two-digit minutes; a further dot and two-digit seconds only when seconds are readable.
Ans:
9.27
